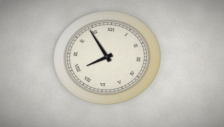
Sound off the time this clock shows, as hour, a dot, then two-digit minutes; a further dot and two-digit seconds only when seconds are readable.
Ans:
7.54
